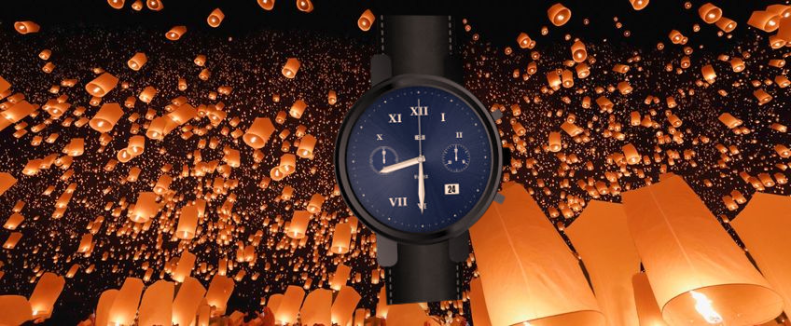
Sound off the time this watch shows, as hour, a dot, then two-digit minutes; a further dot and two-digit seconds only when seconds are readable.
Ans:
8.30
